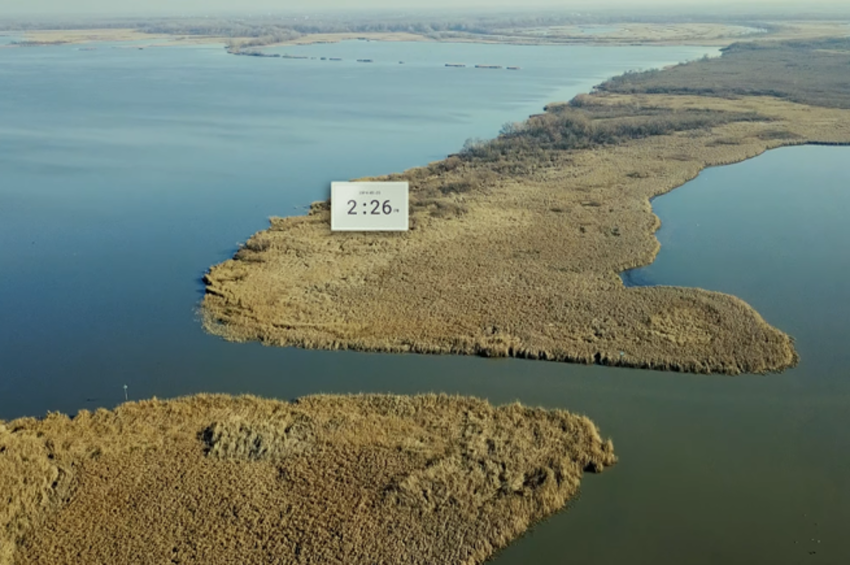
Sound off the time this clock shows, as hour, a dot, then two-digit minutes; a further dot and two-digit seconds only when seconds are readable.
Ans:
2.26
